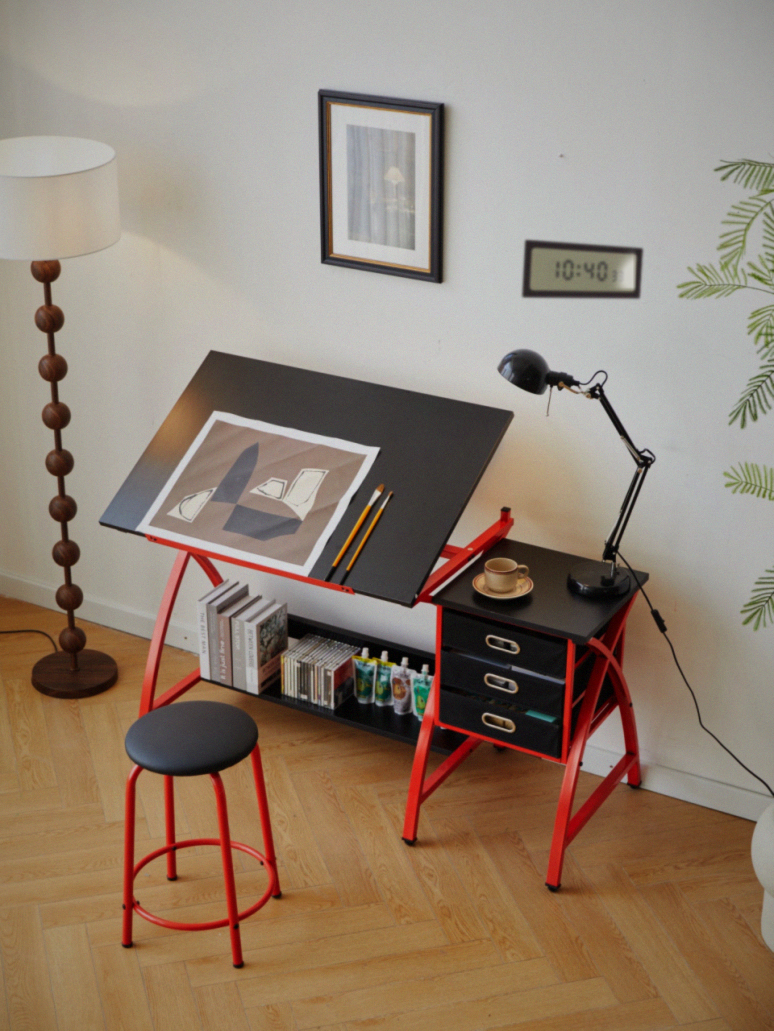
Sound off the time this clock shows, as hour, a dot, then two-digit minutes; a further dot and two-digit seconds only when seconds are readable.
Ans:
10.40
